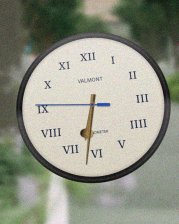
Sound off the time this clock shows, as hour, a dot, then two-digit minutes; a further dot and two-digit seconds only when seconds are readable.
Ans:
6.31.46
